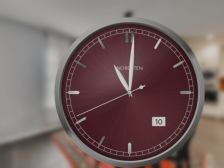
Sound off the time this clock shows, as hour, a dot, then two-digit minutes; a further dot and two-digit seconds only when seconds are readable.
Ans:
11.00.41
